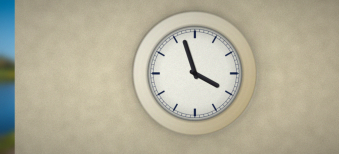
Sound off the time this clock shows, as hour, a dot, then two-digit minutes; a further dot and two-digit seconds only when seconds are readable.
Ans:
3.57
